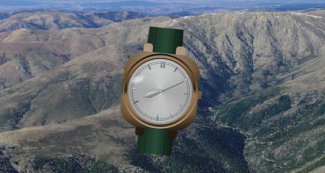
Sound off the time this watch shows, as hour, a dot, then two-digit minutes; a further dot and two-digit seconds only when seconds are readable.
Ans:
8.10
